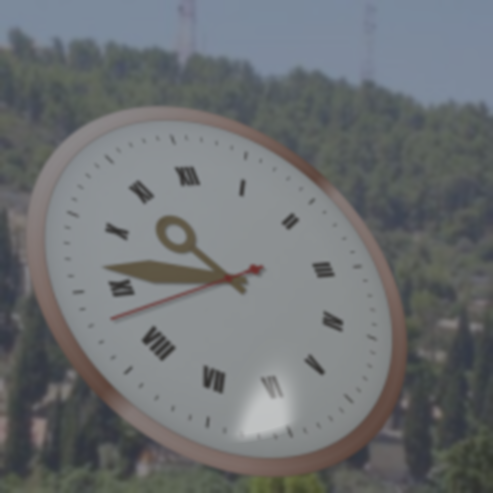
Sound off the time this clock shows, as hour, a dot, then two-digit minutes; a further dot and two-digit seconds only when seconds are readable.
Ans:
10.46.43
